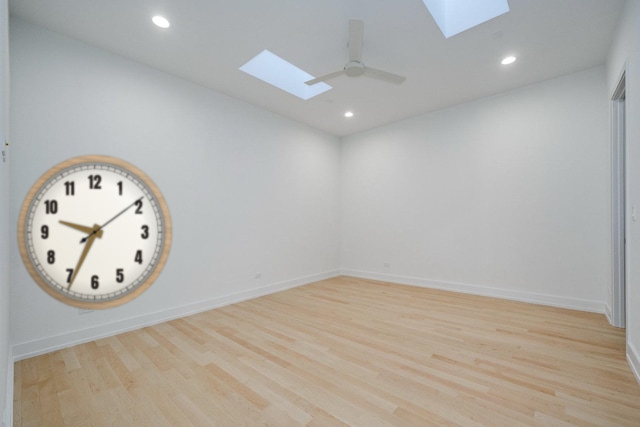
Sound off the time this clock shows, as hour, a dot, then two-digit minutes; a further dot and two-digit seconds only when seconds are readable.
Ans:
9.34.09
